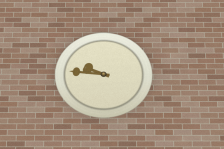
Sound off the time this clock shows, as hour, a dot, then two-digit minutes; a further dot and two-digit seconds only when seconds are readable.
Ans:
9.46
